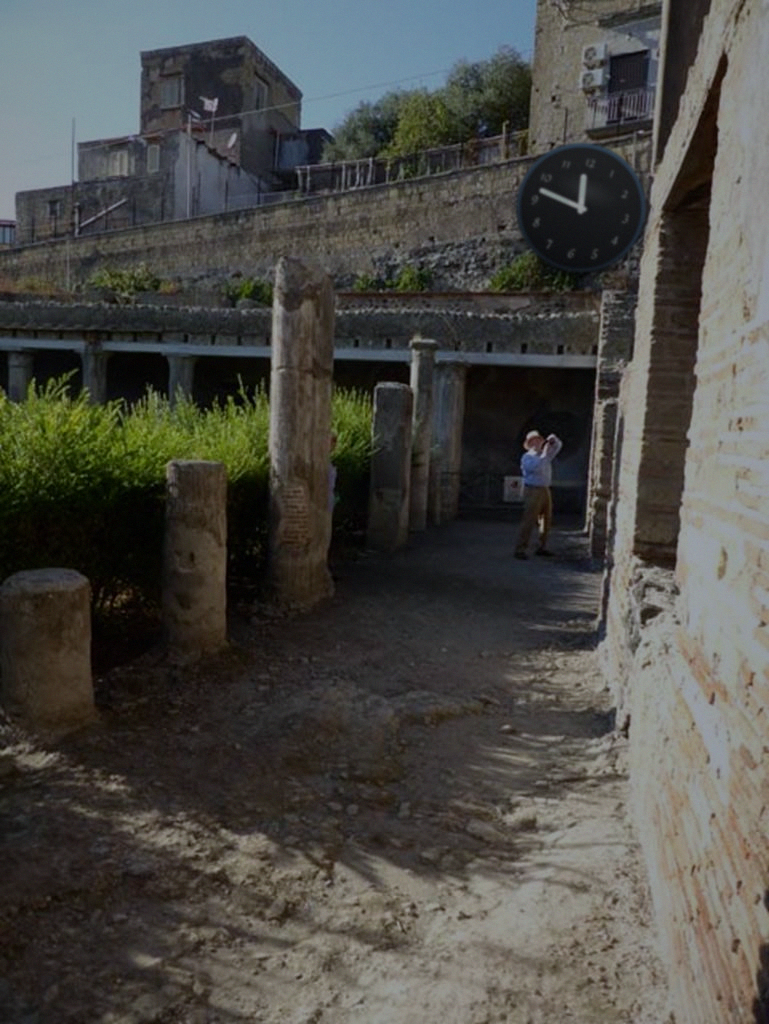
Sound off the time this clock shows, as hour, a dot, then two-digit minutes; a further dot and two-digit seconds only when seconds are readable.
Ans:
11.47
